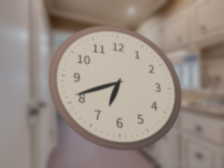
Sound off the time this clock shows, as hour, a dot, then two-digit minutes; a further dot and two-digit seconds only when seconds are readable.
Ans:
6.41
